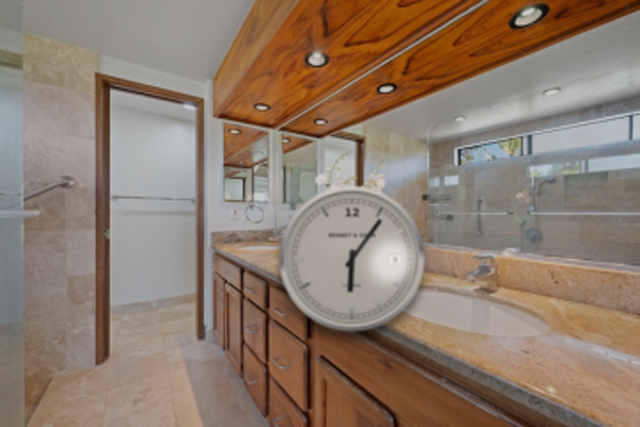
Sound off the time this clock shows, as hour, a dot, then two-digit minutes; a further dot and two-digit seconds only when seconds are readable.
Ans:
6.06
